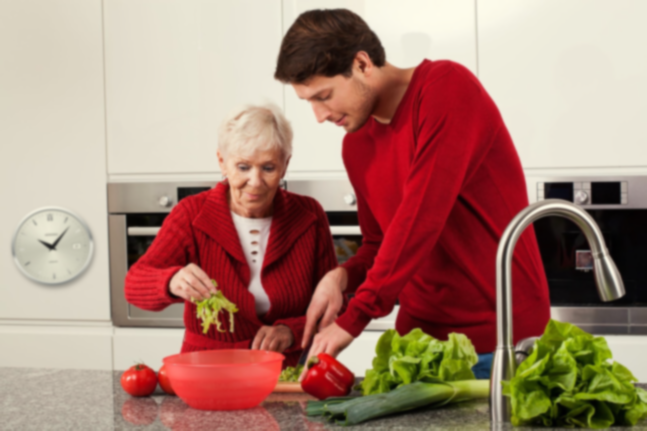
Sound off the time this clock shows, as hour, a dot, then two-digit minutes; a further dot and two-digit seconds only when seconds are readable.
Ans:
10.07
